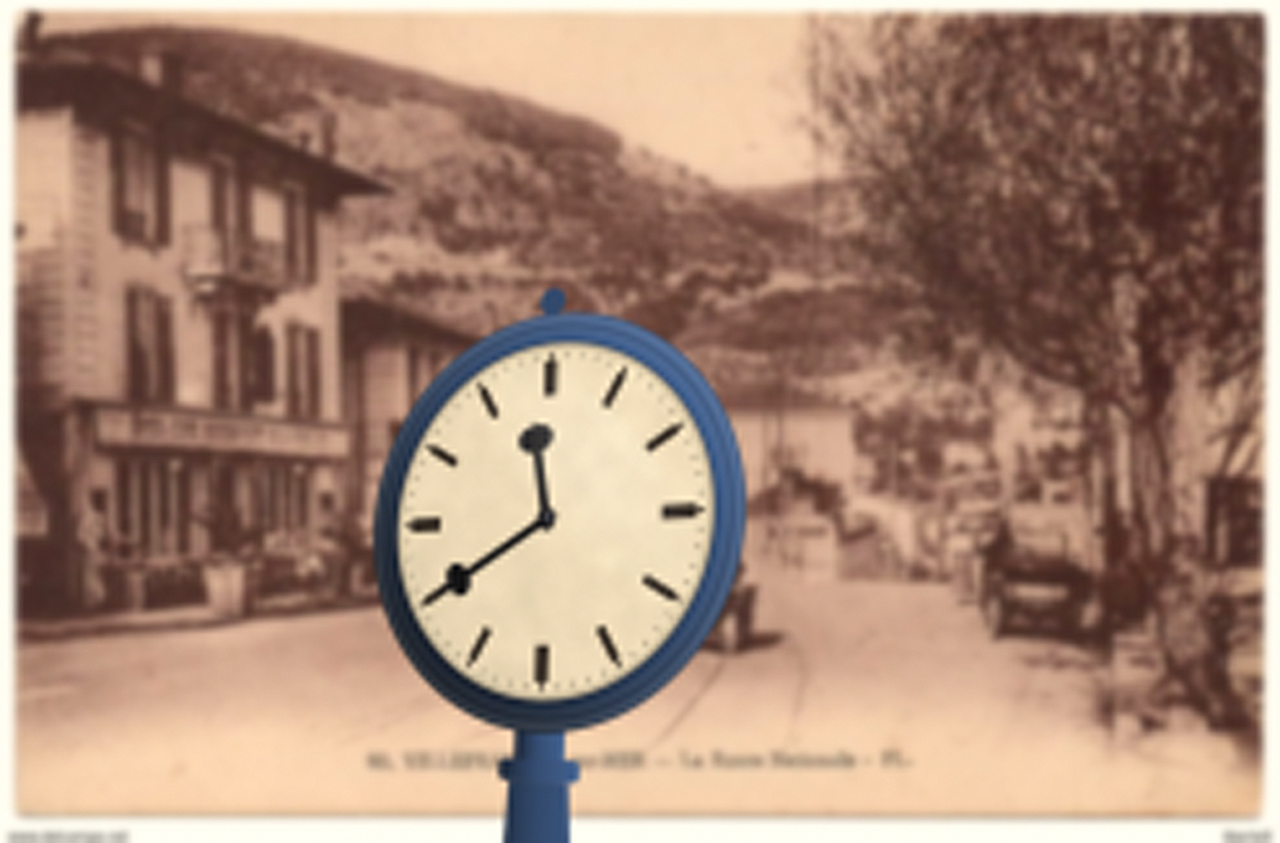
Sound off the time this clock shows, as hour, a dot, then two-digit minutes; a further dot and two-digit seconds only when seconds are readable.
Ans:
11.40
